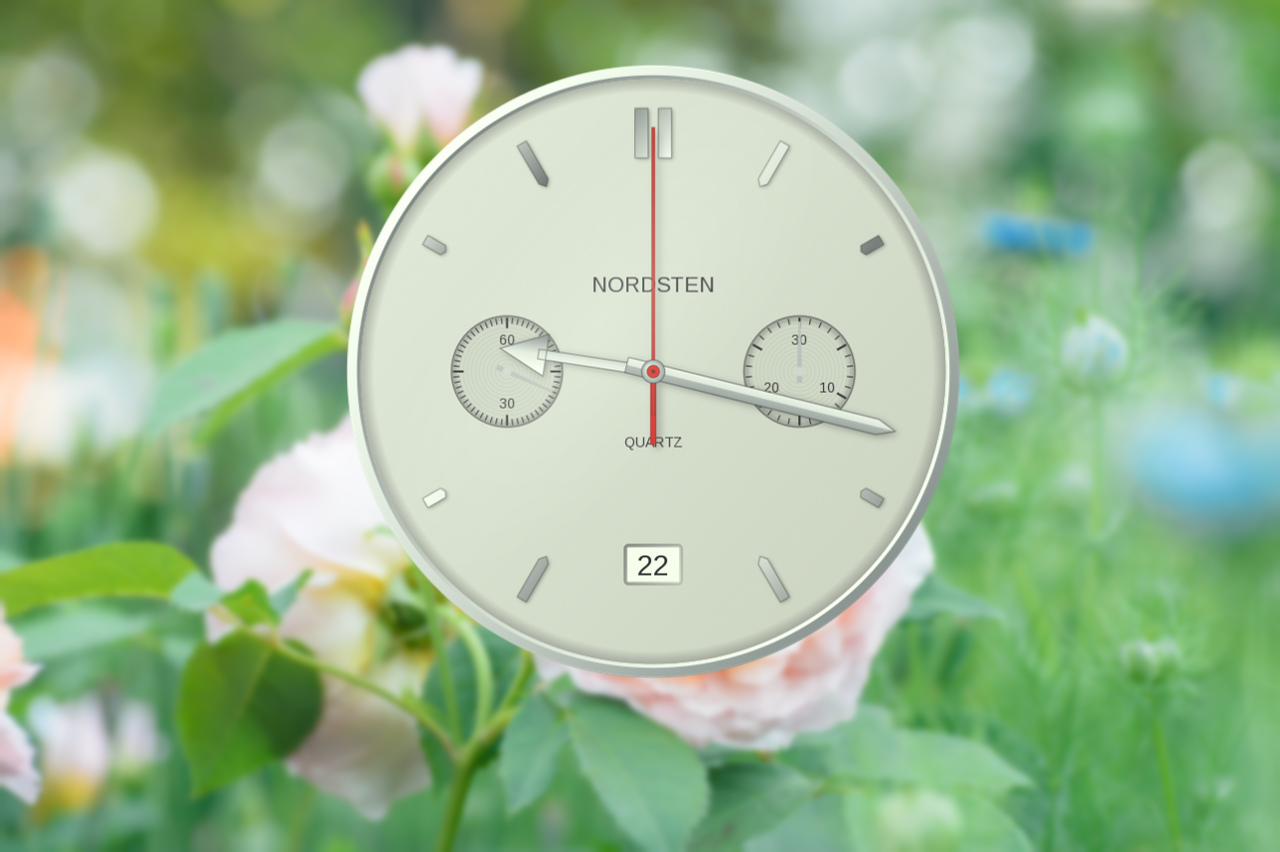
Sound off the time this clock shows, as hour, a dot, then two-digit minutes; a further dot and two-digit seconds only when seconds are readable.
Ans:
9.17.19
